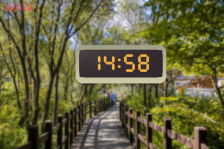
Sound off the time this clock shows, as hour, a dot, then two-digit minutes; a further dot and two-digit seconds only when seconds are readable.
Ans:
14.58
